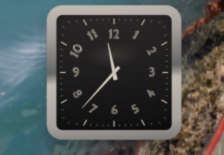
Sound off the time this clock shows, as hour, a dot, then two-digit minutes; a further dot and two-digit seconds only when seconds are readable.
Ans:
11.37
